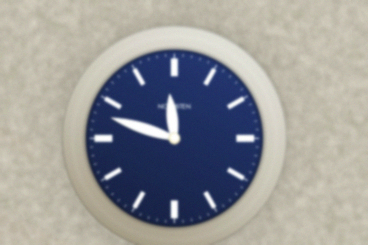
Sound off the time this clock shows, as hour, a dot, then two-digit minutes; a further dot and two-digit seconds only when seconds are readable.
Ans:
11.48
